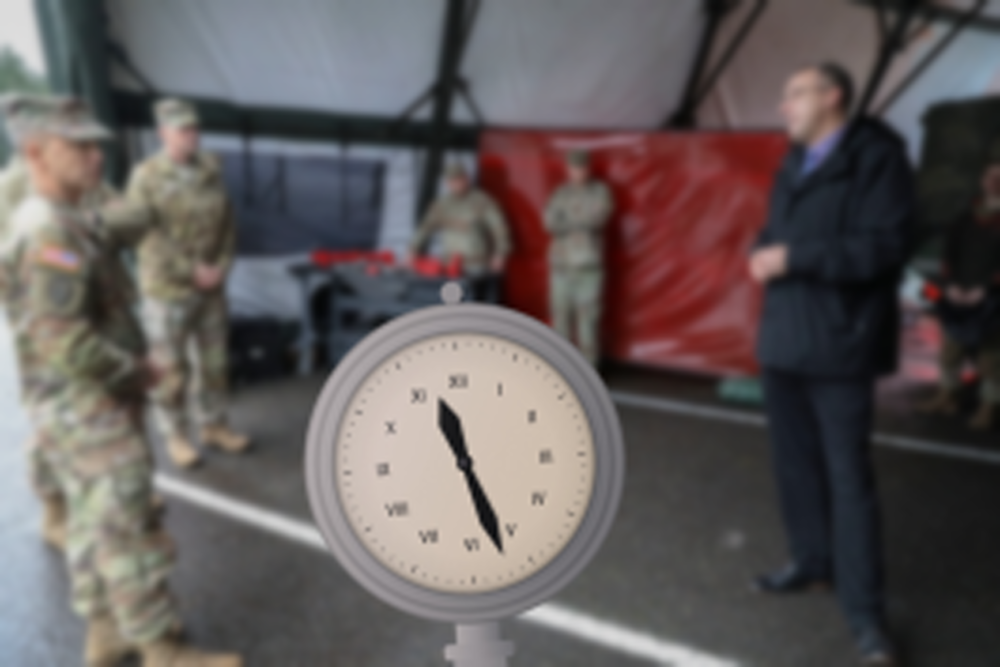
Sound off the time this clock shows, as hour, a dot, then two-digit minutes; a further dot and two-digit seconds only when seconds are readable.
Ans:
11.27
